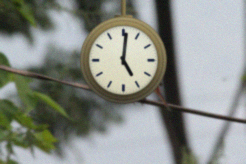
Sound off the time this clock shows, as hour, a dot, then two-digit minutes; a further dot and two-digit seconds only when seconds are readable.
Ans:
5.01
